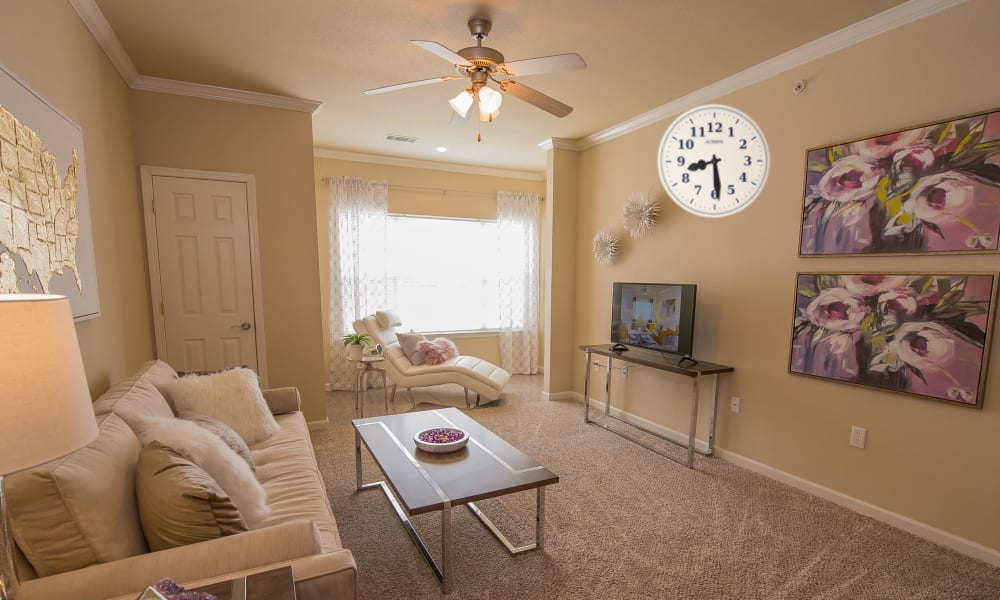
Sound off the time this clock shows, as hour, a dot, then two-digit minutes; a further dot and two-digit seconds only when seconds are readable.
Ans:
8.29
